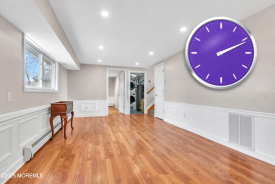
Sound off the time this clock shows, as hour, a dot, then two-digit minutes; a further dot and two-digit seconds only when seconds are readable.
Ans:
2.11
